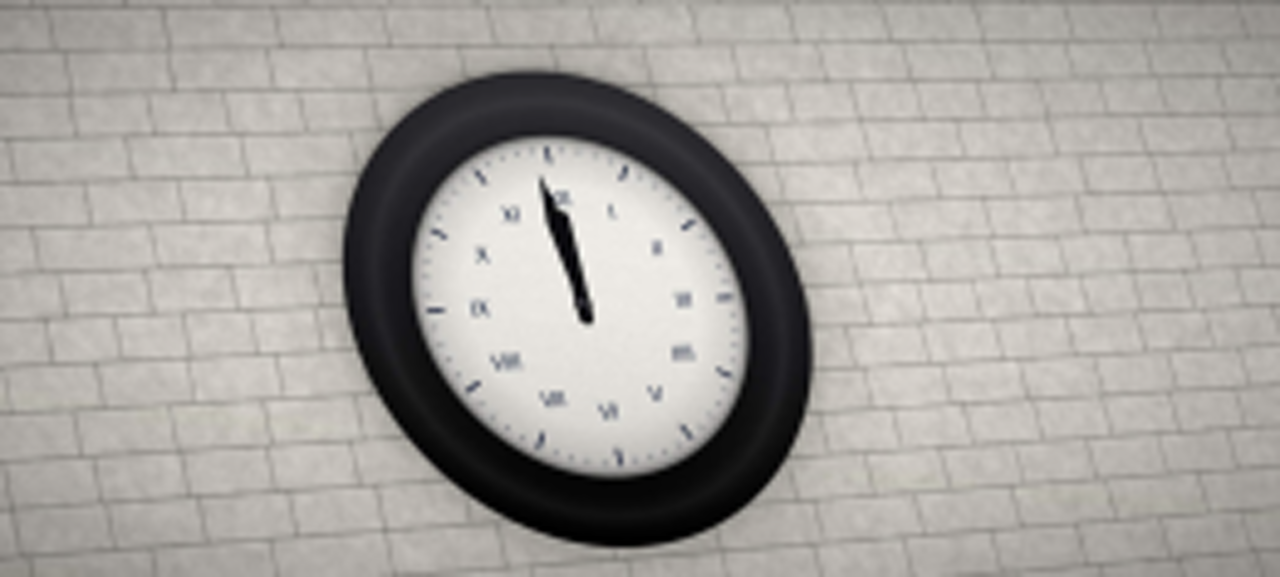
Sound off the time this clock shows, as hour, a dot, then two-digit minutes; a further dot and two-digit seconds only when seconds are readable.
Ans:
11.59
